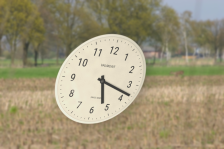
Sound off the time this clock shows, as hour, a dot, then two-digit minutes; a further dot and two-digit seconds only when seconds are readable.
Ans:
5.18
